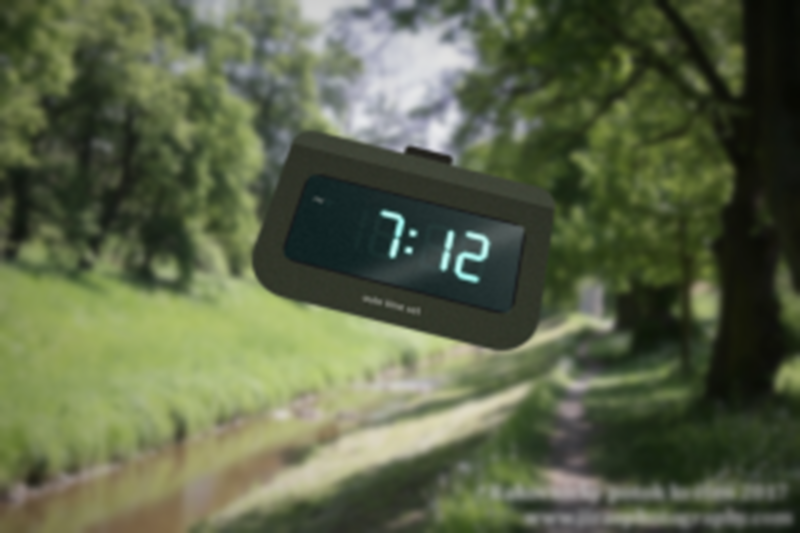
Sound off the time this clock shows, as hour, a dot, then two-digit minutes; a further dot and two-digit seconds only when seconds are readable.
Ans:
7.12
